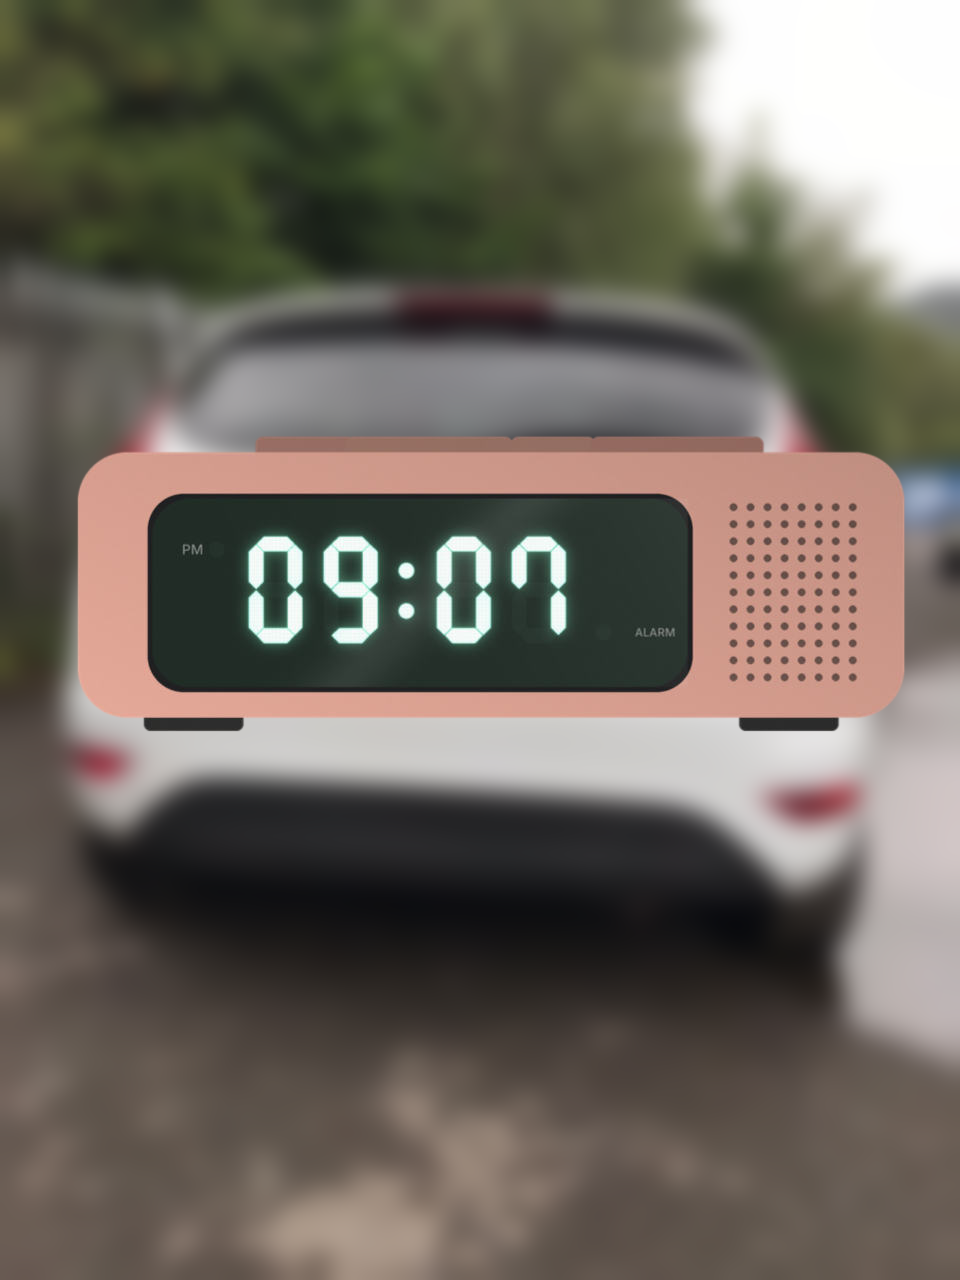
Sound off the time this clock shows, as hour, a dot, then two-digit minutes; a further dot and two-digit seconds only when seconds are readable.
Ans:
9.07
